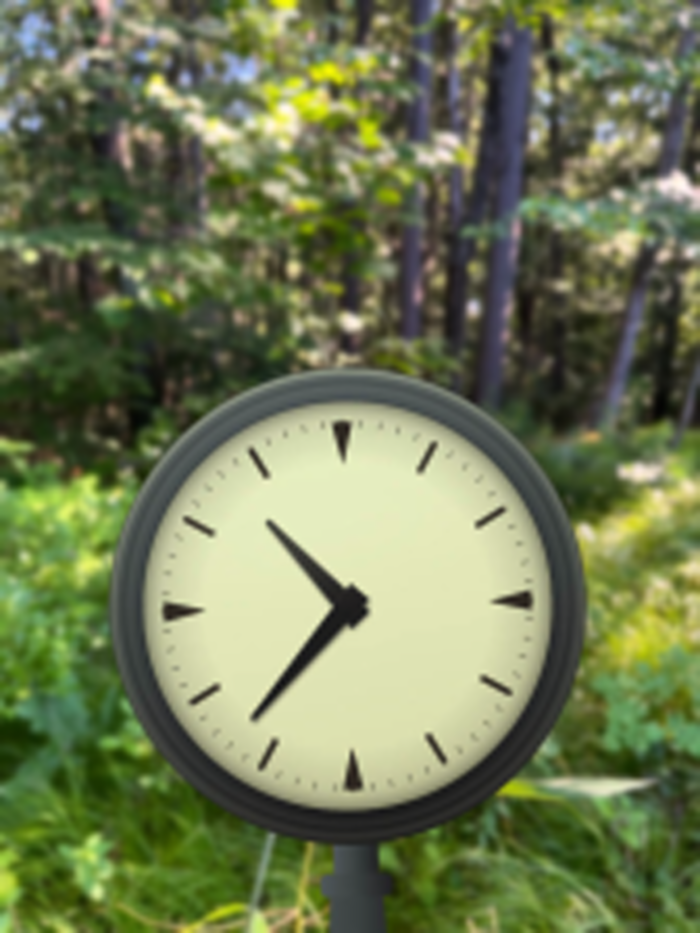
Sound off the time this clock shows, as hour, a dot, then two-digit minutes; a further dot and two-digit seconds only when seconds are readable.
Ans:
10.37
